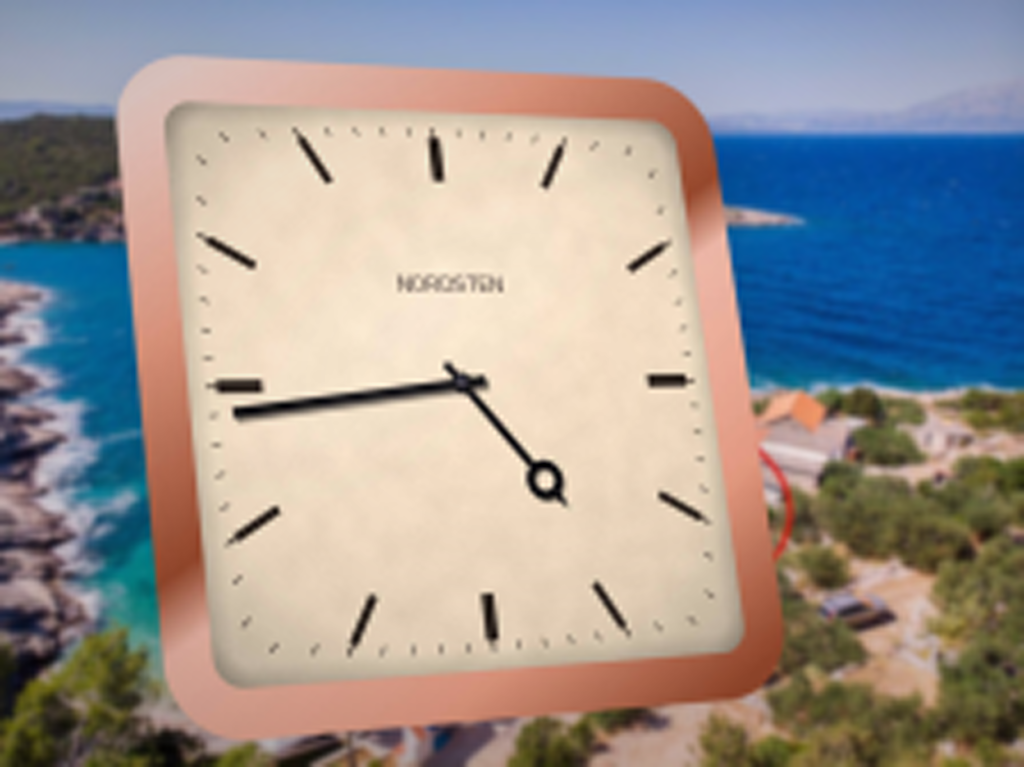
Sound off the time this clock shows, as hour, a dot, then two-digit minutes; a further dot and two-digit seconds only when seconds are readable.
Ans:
4.44
